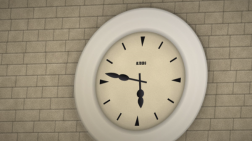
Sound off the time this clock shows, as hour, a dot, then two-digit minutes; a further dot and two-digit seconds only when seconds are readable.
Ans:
5.47
